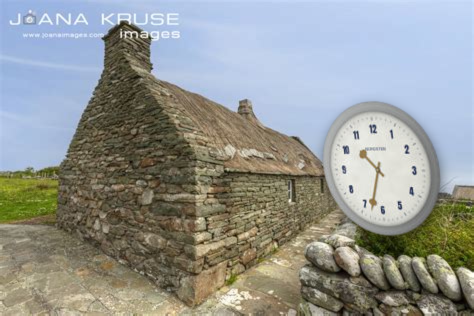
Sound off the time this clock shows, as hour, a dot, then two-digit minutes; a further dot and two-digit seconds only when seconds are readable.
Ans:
10.33
